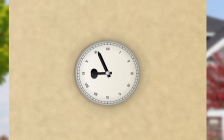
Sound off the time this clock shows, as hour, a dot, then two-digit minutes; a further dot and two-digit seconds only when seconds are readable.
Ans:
8.56
